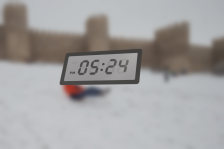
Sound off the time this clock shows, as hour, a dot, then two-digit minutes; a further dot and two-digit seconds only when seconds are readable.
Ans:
5.24
